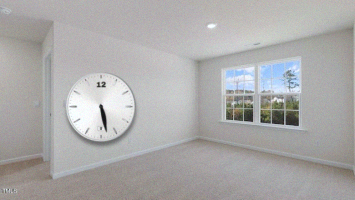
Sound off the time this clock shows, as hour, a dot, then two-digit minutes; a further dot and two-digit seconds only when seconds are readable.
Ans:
5.28
